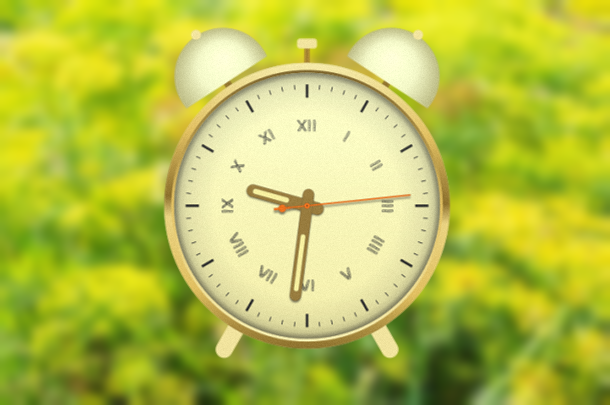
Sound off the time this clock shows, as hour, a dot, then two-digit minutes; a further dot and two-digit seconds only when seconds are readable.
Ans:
9.31.14
